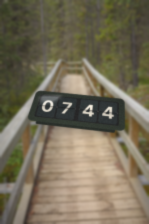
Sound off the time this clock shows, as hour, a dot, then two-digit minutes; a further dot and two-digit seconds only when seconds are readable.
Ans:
7.44
